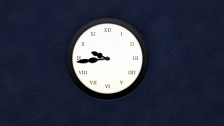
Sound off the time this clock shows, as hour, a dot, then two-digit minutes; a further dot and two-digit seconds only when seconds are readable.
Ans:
9.44
